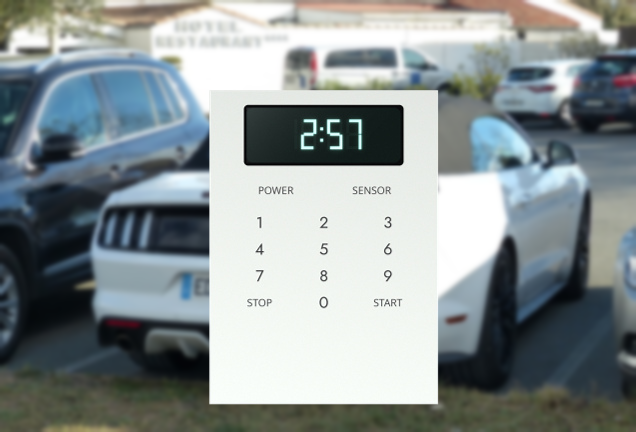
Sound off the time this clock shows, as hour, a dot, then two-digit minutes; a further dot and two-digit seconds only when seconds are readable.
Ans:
2.57
